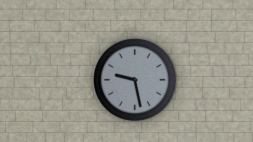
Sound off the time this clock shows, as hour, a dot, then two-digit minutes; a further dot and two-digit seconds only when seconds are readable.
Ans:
9.28
